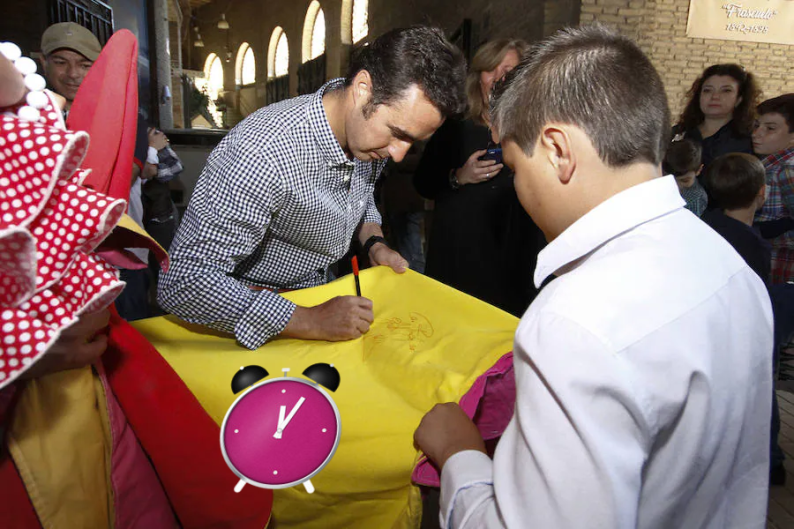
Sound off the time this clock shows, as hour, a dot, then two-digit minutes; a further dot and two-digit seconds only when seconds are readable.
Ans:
12.05
